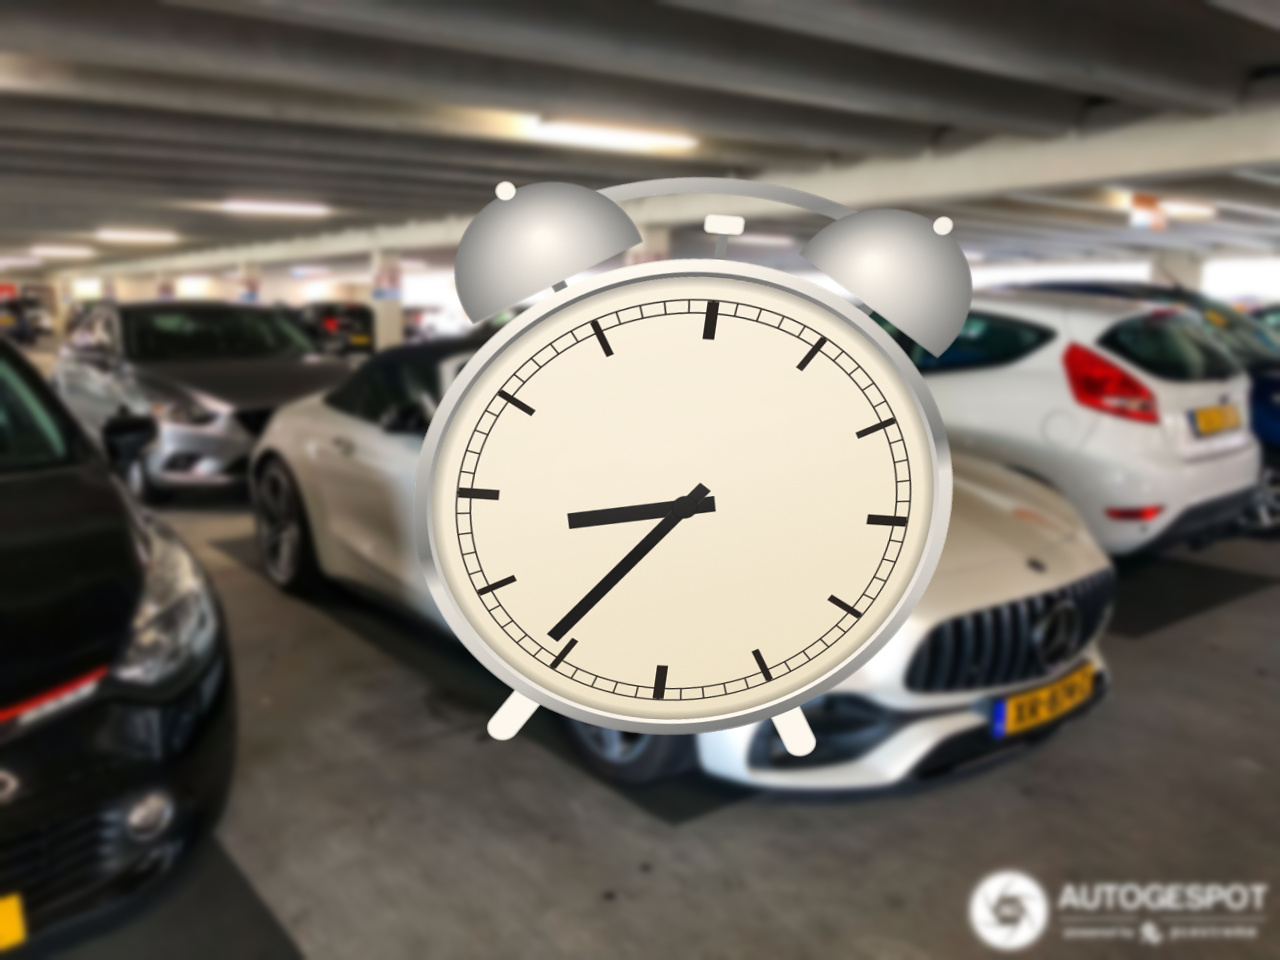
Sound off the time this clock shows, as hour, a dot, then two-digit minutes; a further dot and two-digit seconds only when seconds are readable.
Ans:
8.36
